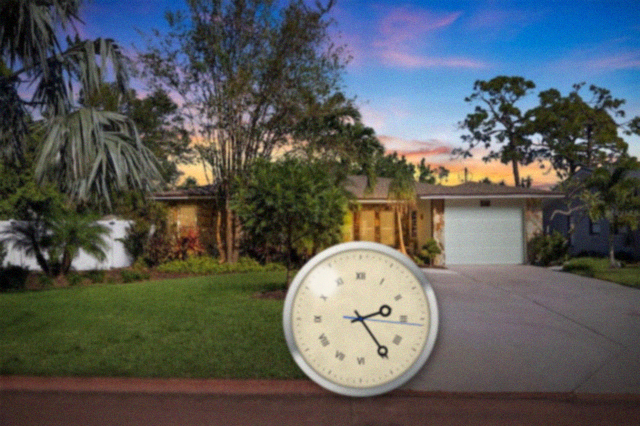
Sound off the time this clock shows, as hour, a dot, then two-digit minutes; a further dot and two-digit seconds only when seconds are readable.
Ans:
2.24.16
